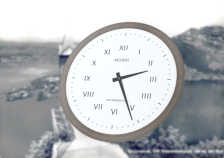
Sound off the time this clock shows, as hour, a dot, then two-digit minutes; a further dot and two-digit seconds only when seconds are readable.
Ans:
2.26
